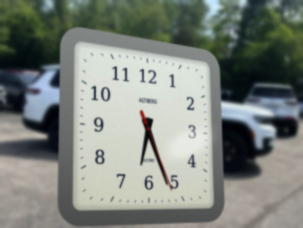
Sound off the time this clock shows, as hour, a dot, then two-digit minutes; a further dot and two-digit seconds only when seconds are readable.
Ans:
6.26.26
